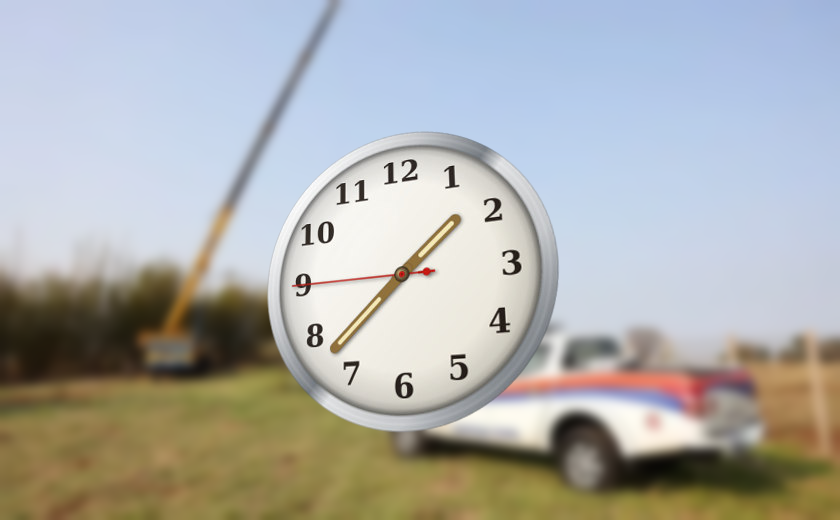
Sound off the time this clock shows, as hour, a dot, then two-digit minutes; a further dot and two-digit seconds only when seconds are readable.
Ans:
1.37.45
